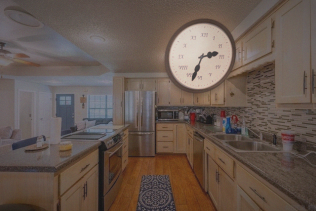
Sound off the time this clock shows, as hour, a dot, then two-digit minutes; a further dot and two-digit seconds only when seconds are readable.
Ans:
2.33
